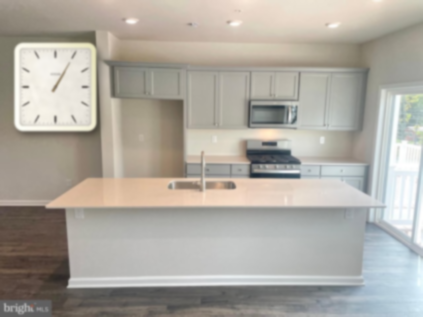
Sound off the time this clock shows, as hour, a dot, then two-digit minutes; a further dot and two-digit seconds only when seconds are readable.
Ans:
1.05
